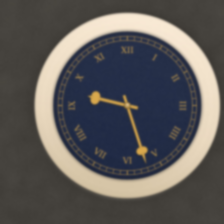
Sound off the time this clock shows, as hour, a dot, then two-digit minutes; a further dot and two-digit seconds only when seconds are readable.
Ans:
9.27
